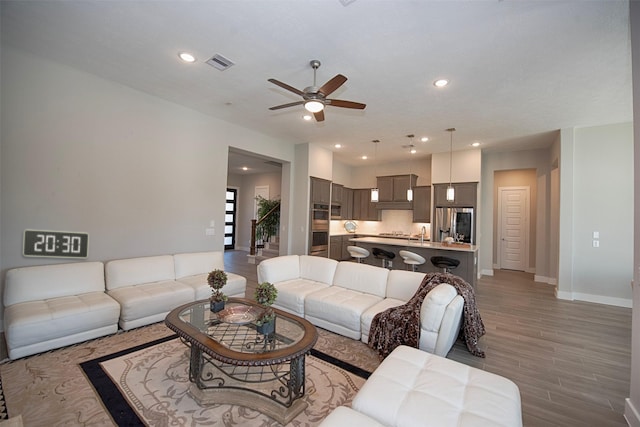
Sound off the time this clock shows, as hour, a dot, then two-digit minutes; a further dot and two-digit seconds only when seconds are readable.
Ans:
20.30
